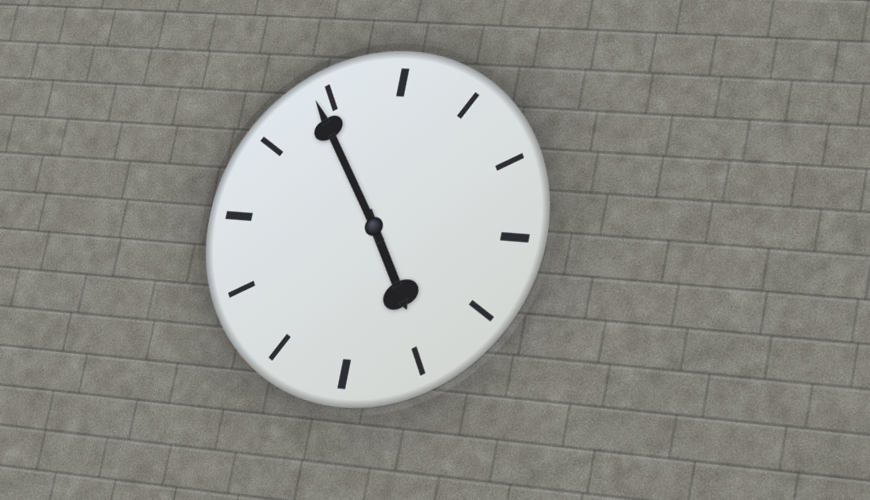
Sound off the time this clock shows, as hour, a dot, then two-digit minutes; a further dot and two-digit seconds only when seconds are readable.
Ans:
4.54
